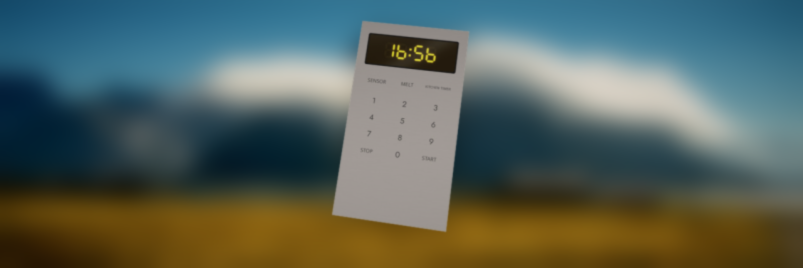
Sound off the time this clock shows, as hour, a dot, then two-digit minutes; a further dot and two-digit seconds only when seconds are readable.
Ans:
16.56
